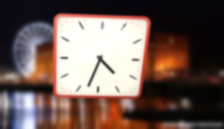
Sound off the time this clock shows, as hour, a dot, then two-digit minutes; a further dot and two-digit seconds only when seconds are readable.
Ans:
4.33
